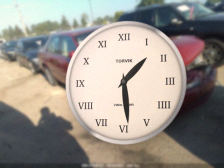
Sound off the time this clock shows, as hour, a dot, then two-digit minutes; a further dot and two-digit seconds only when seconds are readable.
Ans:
1.29
